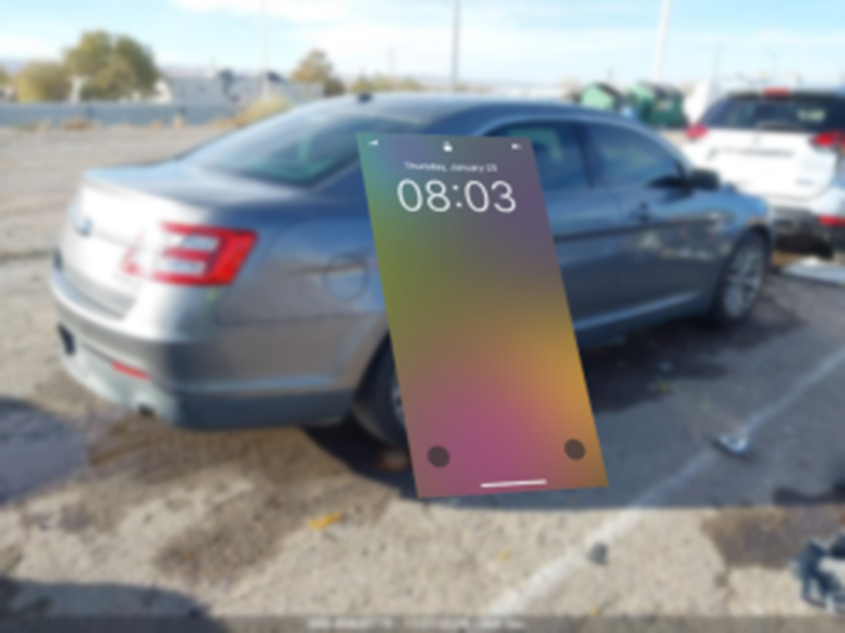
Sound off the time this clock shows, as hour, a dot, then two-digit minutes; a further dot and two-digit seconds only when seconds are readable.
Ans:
8.03
